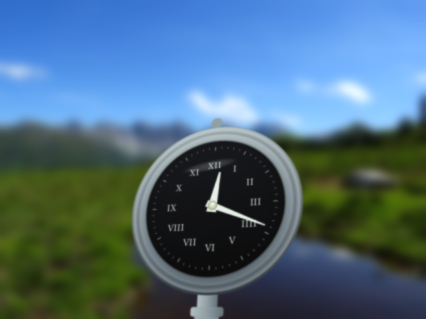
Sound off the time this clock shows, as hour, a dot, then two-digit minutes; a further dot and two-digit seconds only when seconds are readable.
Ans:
12.19
